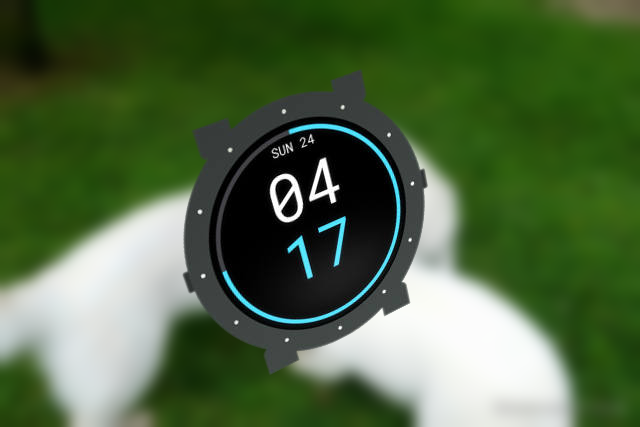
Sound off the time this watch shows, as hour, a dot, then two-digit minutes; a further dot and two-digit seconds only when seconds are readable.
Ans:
4.17
